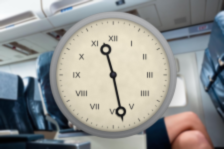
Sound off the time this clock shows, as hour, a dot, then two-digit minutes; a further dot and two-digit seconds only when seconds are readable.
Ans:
11.28
